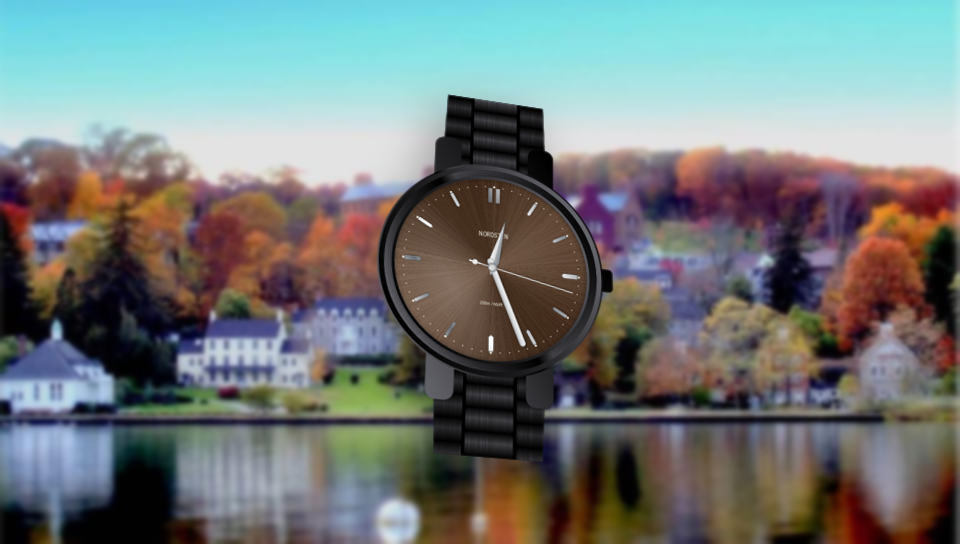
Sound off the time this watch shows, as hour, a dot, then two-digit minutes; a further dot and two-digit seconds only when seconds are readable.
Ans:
12.26.17
